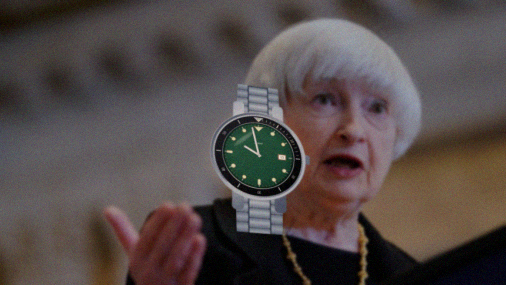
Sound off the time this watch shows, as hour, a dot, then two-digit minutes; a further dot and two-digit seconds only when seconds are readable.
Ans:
9.58
